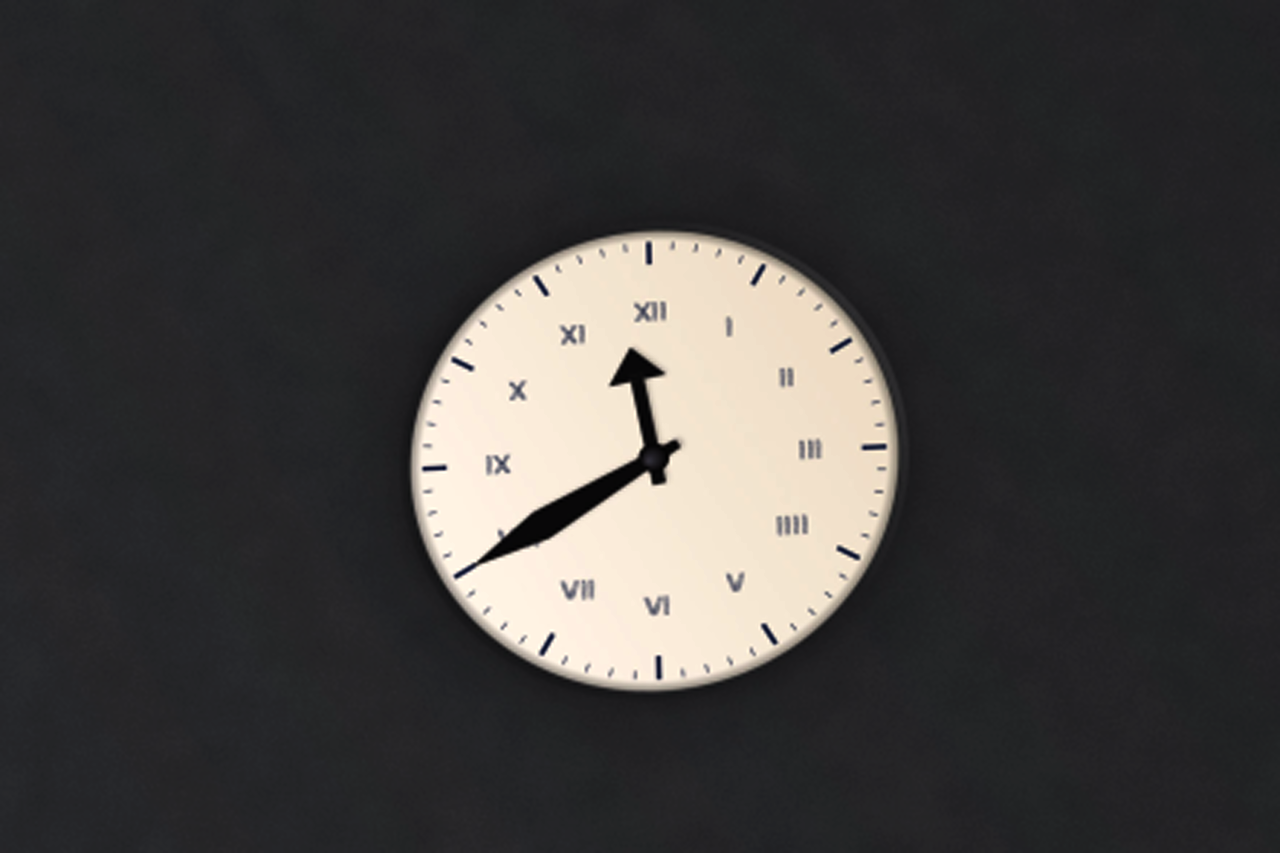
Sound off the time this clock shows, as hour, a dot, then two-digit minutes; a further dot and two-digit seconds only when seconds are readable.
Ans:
11.40
